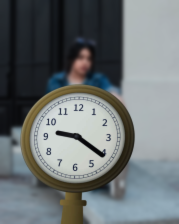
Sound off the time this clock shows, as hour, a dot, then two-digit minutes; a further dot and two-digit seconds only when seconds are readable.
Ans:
9.21
